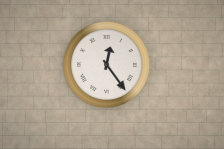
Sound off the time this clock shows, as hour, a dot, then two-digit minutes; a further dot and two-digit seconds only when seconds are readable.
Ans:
12.24
